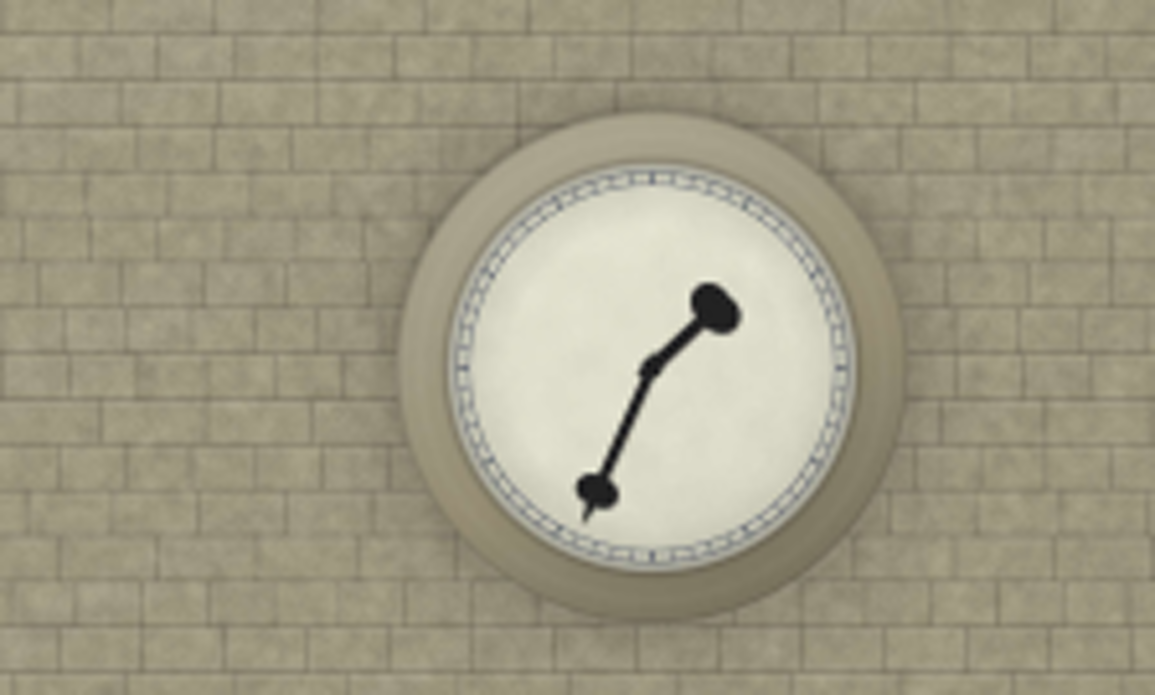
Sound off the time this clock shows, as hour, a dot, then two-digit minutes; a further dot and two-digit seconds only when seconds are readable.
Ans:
1.34
